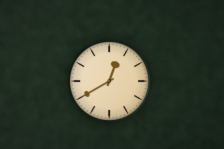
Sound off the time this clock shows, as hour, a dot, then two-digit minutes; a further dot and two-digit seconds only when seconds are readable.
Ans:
12.40
